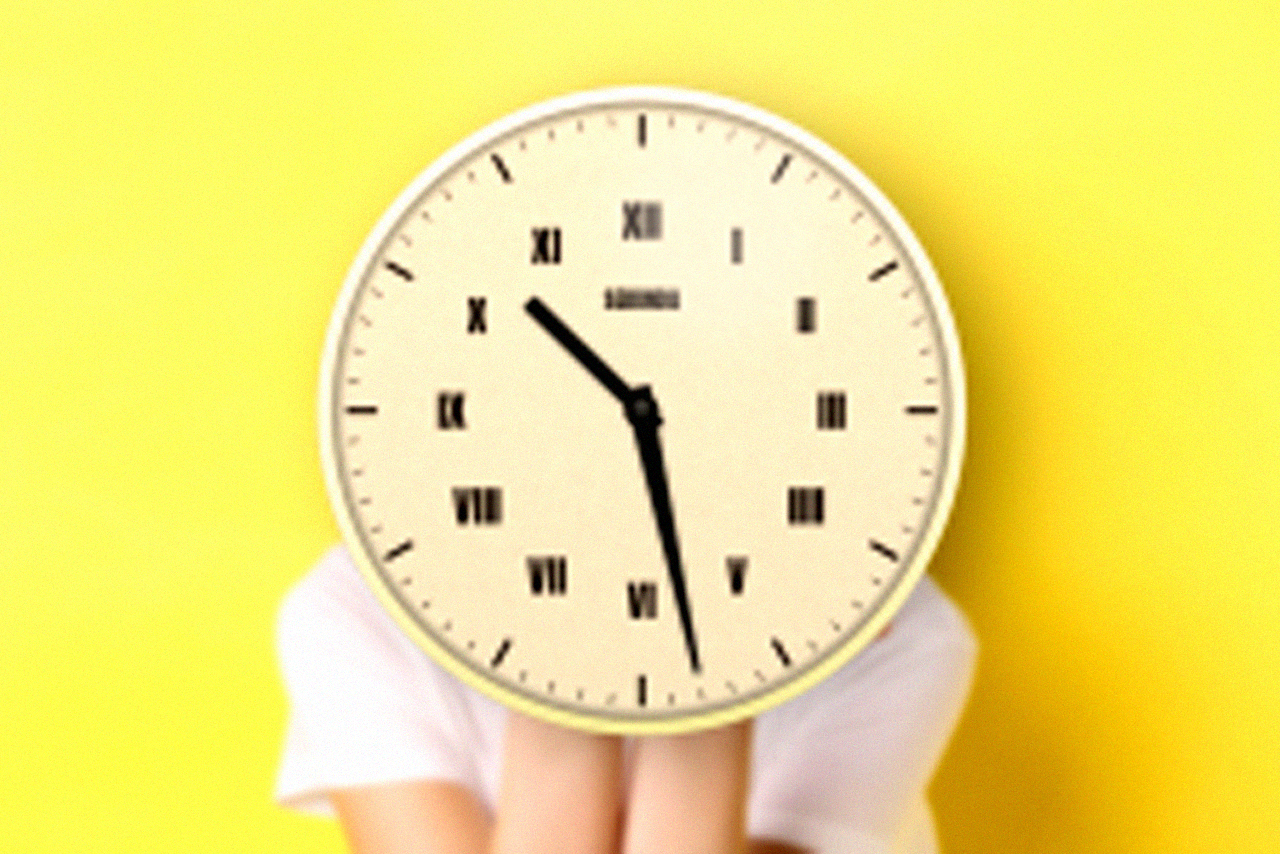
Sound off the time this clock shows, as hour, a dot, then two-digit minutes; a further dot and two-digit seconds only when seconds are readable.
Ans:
10.28
